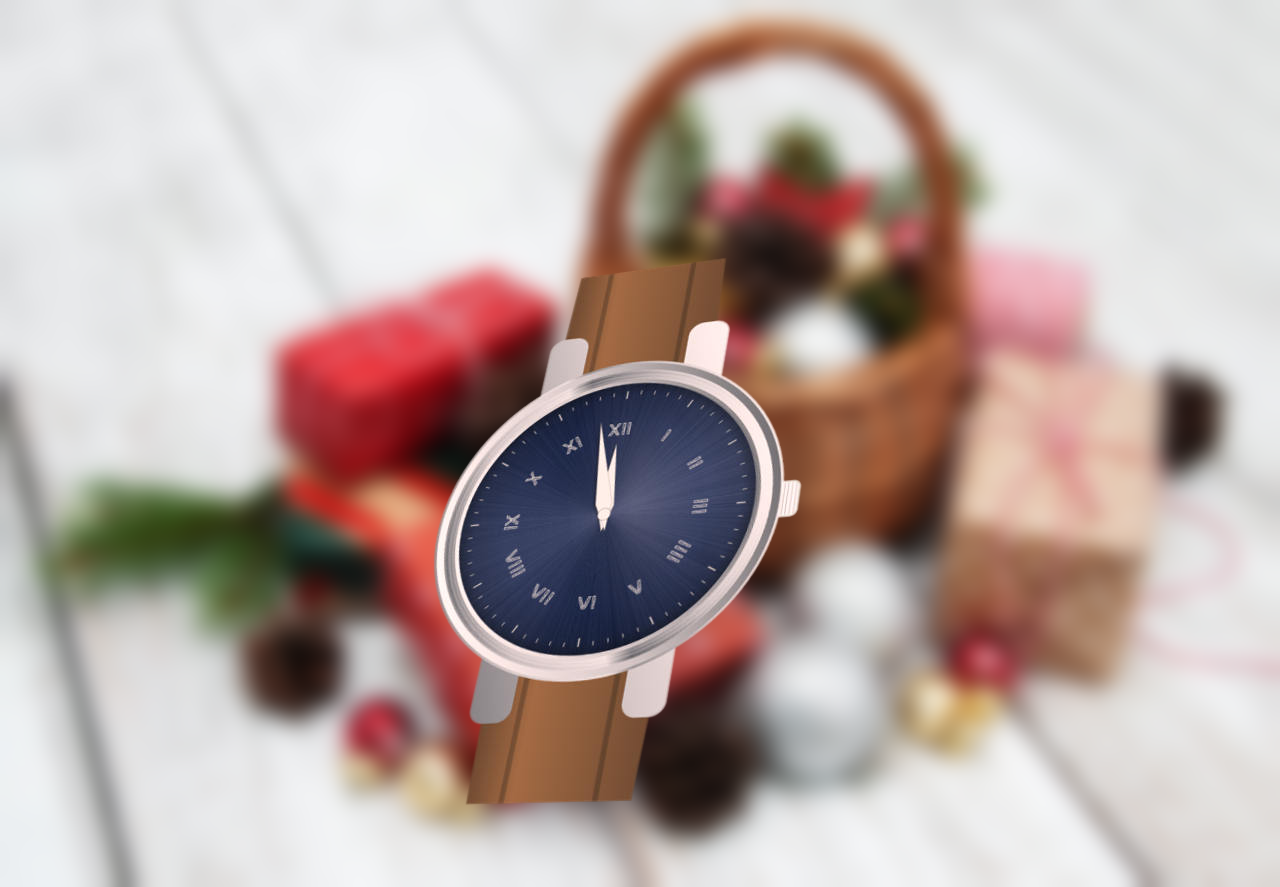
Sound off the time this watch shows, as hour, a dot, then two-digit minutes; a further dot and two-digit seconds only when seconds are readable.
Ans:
11.58
